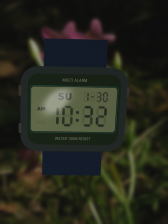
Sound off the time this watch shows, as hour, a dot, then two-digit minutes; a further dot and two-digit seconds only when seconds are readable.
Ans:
10.32
